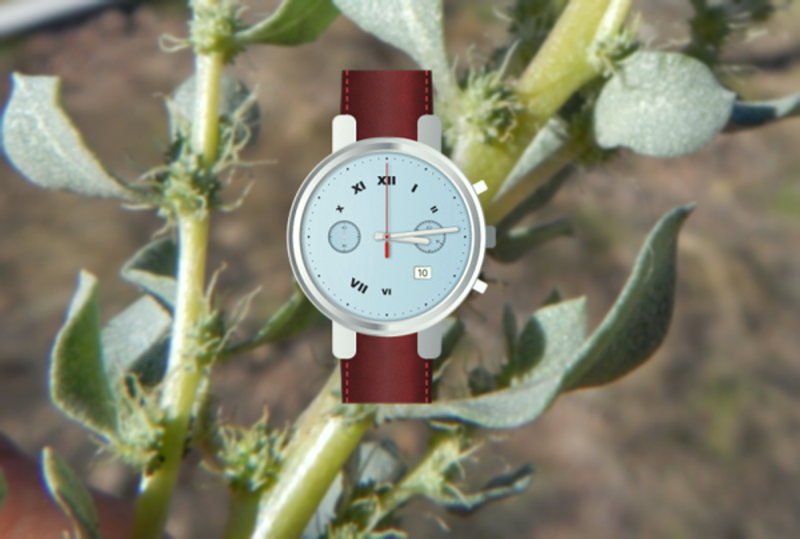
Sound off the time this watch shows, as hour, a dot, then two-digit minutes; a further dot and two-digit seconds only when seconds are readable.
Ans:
3.14
